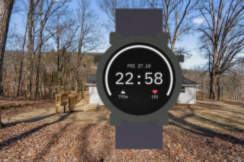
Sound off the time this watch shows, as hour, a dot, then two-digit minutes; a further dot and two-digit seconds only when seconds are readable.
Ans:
22.58
